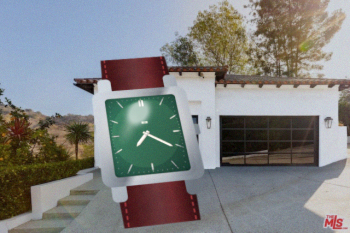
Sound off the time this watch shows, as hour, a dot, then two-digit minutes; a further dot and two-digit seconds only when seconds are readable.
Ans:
7.21
